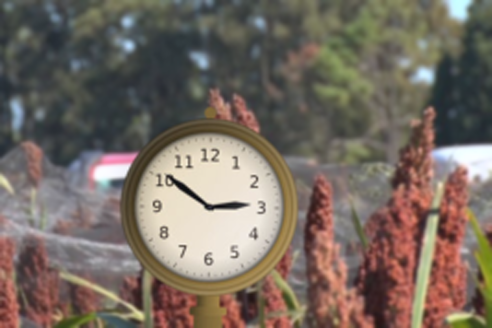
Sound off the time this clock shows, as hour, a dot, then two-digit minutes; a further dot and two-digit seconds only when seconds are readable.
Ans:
2.51
